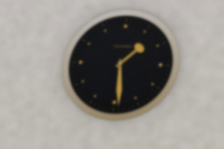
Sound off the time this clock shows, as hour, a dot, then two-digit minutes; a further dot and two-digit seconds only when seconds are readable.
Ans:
1.29
